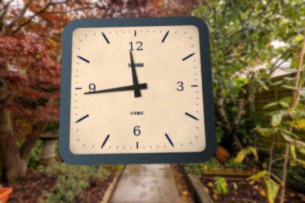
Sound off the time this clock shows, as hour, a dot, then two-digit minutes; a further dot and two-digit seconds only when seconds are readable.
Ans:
11.44
